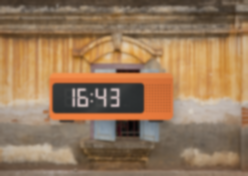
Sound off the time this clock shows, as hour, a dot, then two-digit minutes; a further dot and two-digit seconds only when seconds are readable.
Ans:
16.43
